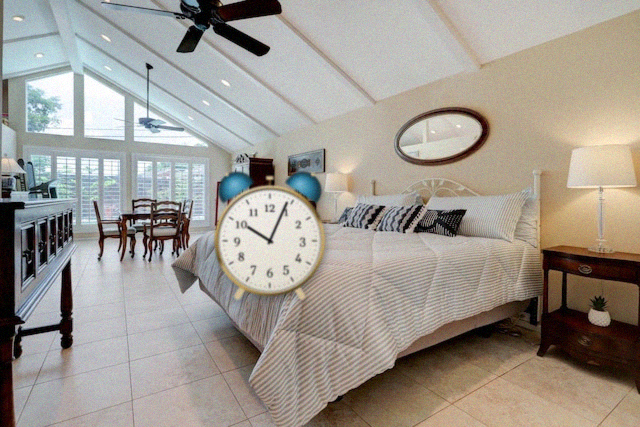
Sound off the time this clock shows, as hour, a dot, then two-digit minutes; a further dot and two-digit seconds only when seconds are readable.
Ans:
10.04
